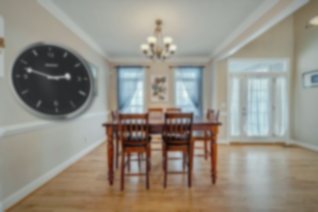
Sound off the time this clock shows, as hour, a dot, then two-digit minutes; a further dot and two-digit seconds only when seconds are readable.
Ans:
2.48
